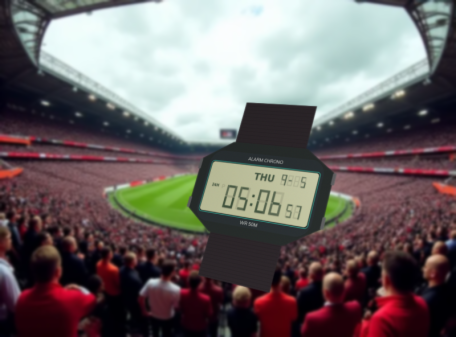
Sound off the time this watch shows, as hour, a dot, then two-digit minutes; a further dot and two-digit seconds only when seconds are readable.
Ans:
5.06.57
